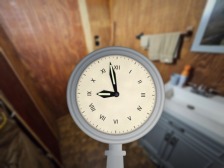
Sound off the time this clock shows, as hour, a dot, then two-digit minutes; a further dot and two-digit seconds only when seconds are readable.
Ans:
8.58
